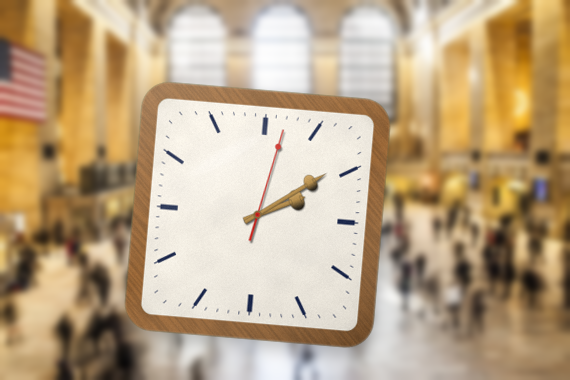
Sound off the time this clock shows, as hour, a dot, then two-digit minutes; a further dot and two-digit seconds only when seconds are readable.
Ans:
2.09.02
